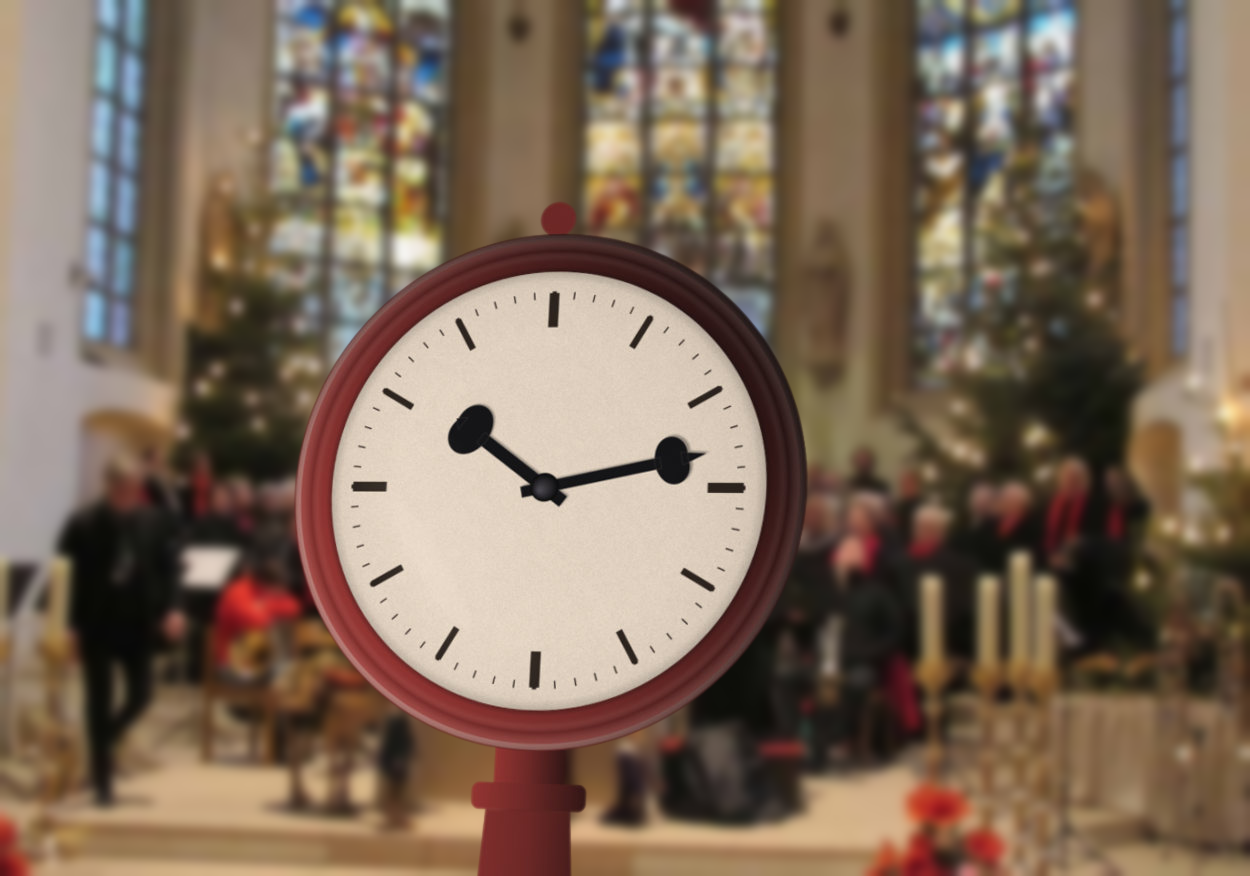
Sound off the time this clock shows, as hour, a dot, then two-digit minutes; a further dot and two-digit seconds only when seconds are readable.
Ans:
10.13
